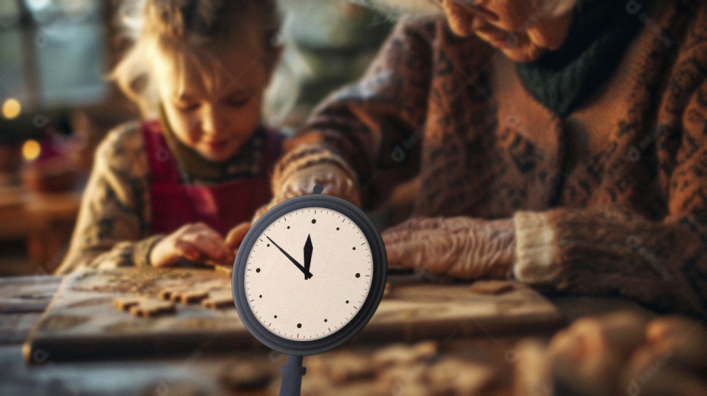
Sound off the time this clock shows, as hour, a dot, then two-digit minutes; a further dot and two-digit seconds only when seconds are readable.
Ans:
11.51
